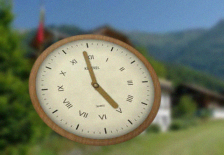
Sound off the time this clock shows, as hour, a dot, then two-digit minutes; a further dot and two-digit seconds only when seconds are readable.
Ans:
4.59
